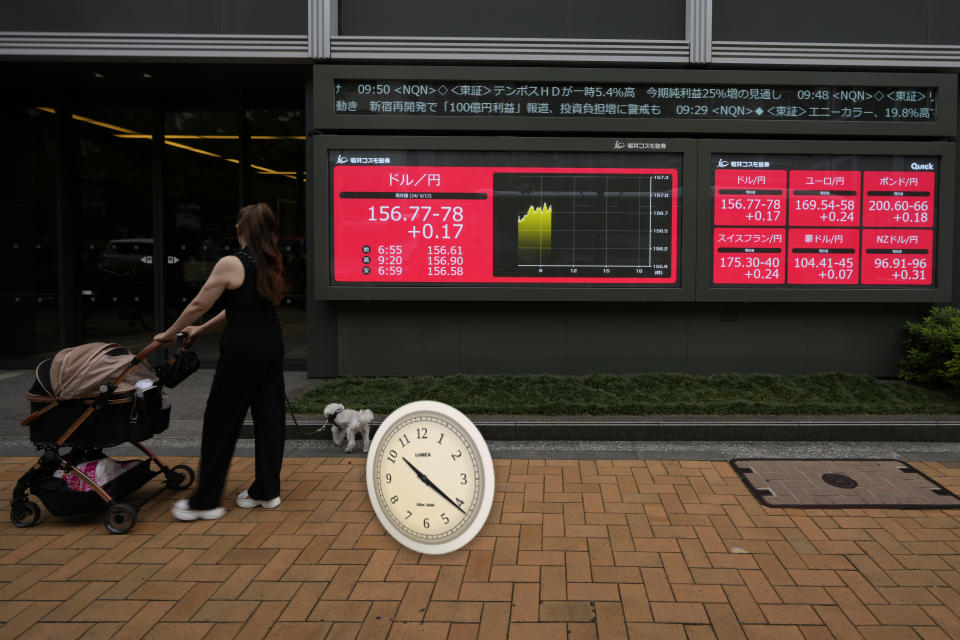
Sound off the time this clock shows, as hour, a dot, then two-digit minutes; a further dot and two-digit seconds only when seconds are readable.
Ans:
10.21
